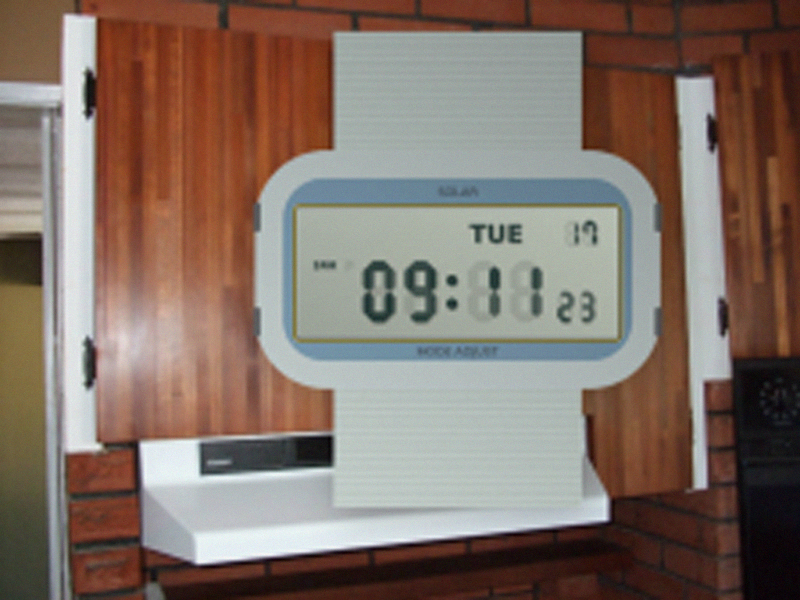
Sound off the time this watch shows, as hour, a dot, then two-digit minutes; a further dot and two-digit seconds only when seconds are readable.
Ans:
9.11.23
